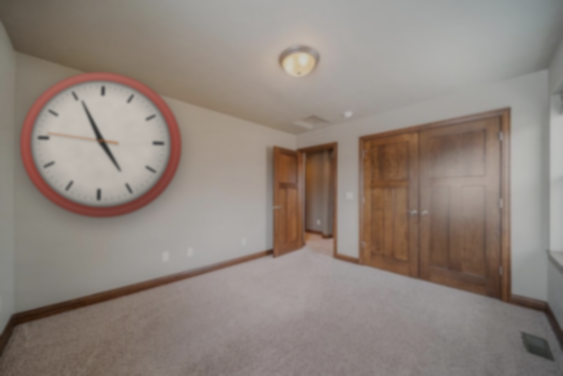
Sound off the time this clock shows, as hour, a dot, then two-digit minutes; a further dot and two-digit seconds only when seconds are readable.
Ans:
4.55.46
